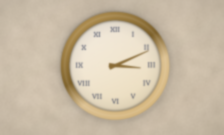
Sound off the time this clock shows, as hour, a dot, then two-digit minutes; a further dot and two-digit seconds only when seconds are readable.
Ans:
3.11
